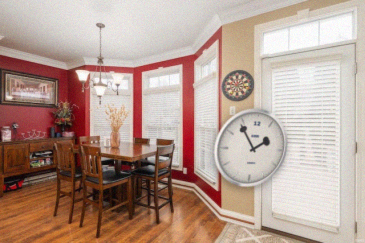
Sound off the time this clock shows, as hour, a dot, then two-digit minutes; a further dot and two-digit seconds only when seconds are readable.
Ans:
1.54
